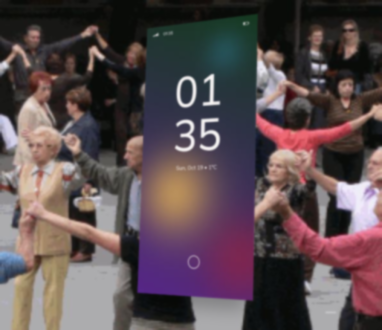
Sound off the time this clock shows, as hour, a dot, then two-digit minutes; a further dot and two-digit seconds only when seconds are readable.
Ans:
1.35
